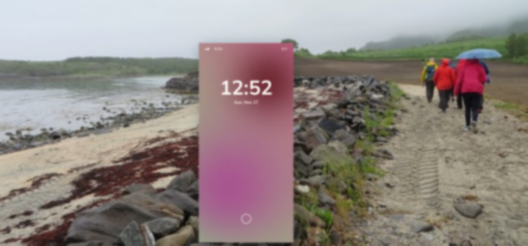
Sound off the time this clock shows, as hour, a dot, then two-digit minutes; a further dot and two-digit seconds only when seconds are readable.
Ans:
12.52
